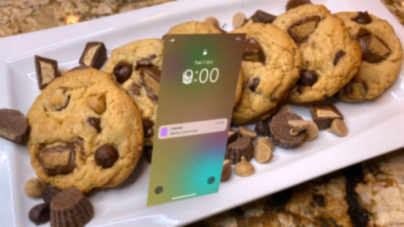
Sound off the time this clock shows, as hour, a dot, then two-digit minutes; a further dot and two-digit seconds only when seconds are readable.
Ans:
9.00
